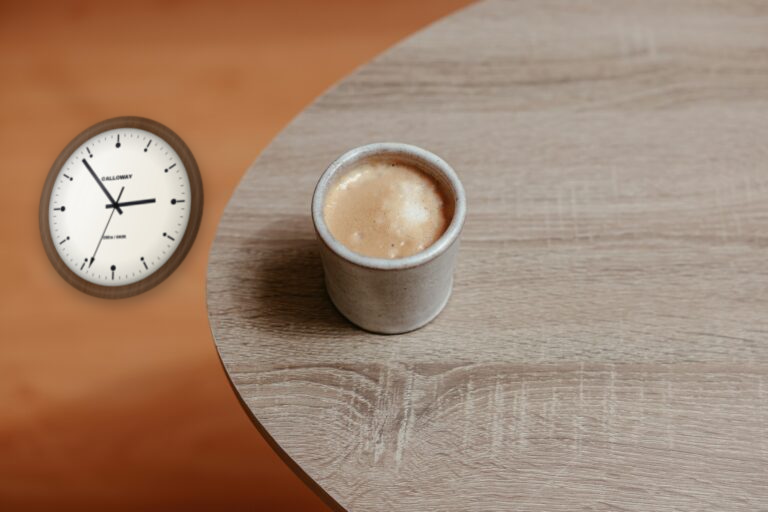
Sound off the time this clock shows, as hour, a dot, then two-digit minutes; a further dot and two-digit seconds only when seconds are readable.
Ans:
2.53.34
